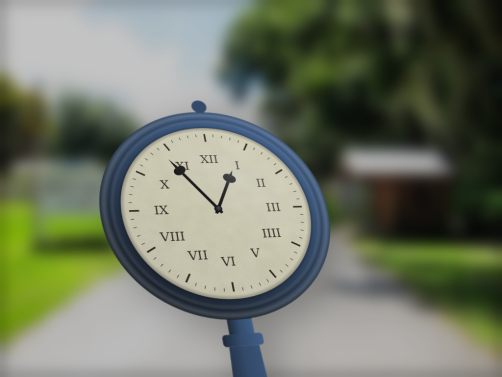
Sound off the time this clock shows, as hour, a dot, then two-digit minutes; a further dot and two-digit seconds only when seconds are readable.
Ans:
12.54
